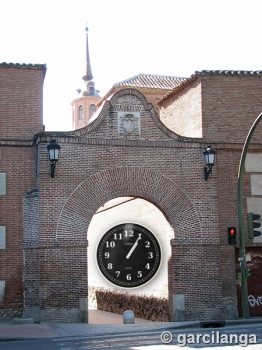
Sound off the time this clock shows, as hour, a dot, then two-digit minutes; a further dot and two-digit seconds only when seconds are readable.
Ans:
1.05
